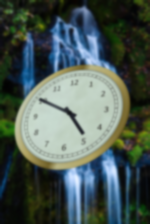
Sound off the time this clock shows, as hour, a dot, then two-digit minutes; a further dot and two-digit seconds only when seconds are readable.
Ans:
4.50
